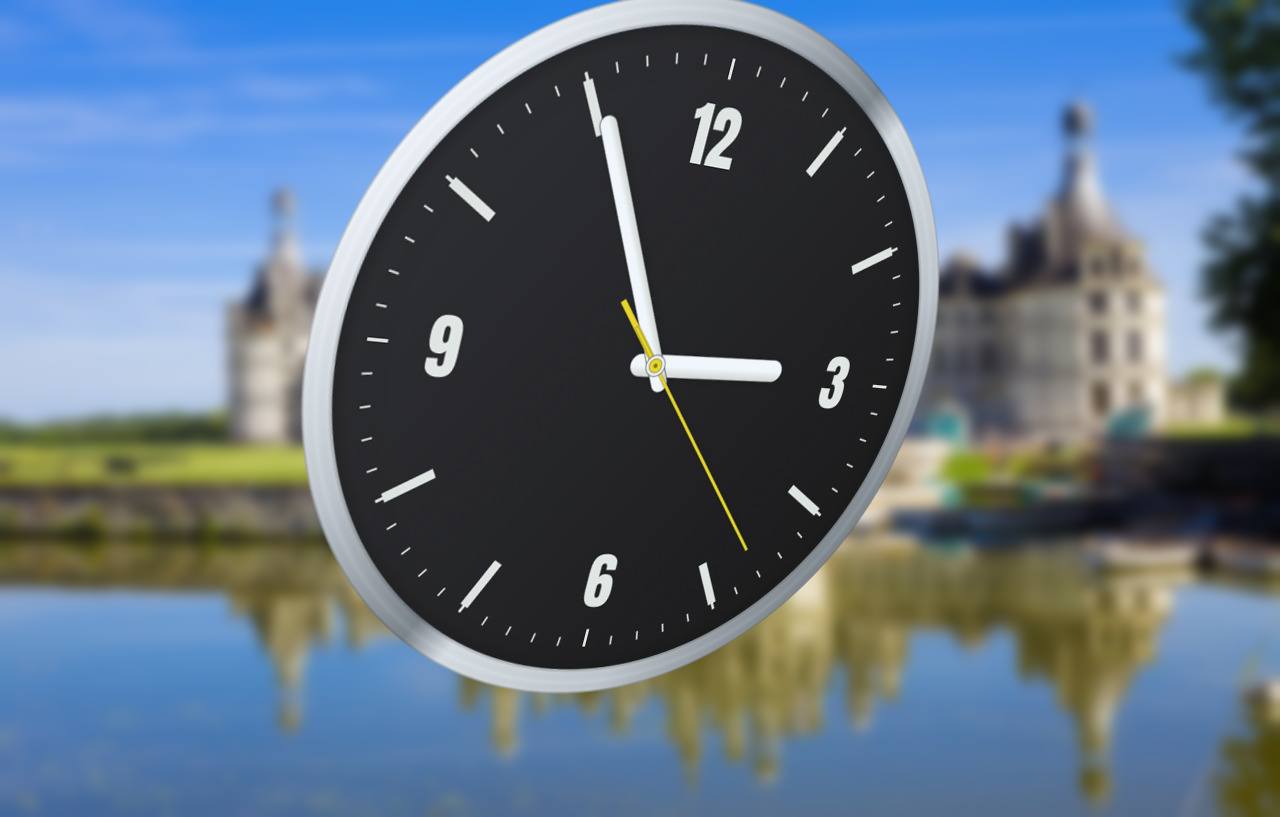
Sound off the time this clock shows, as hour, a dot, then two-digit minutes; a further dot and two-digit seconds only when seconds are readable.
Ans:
2.55.23
